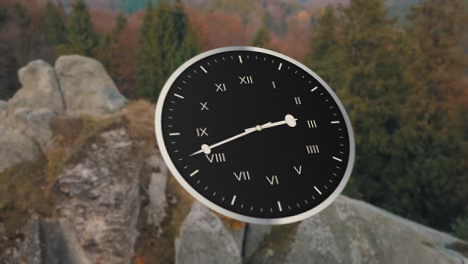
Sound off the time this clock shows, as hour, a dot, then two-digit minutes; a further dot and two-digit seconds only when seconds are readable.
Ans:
2.42
